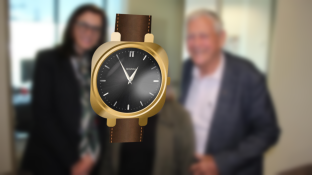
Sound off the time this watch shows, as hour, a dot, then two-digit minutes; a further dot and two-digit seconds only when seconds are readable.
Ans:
12.55
